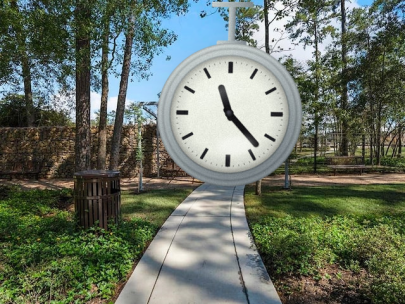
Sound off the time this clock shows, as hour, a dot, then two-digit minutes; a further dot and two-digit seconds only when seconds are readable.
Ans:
11.23
